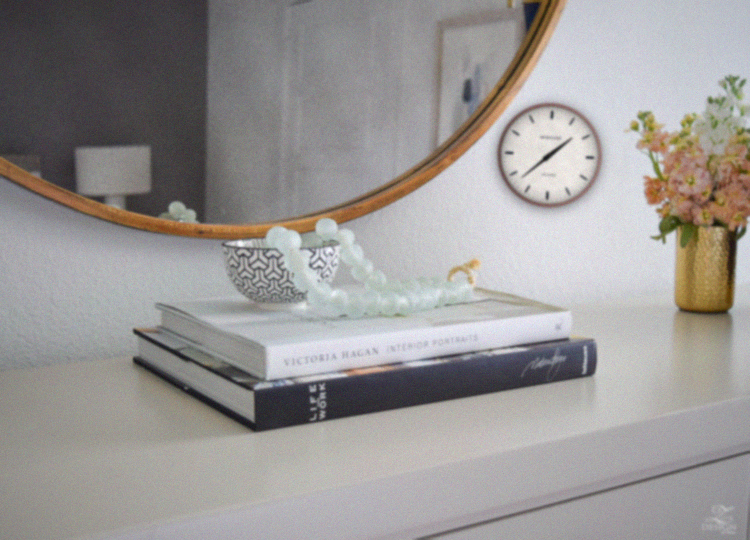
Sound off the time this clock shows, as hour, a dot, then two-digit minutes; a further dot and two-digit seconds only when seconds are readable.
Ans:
1.38
